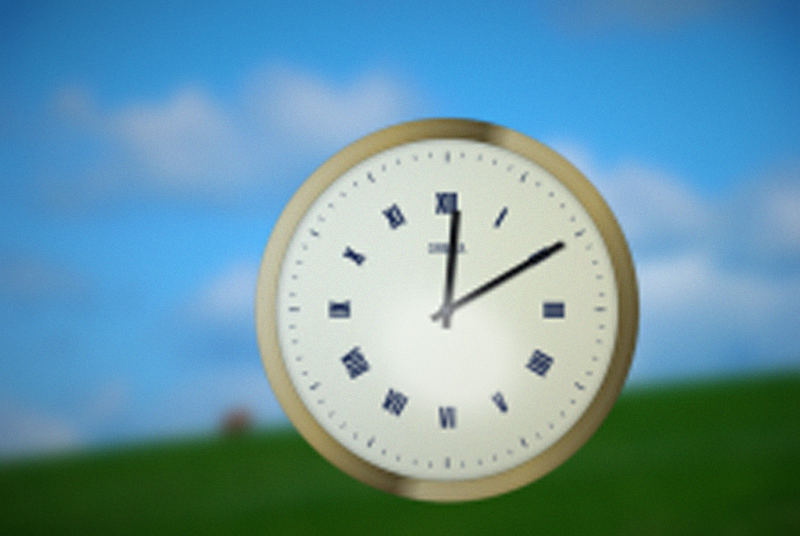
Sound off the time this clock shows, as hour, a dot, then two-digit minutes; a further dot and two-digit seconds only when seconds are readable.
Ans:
12.10
